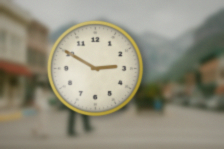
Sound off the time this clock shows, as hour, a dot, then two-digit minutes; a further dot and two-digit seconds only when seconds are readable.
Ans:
2.50
